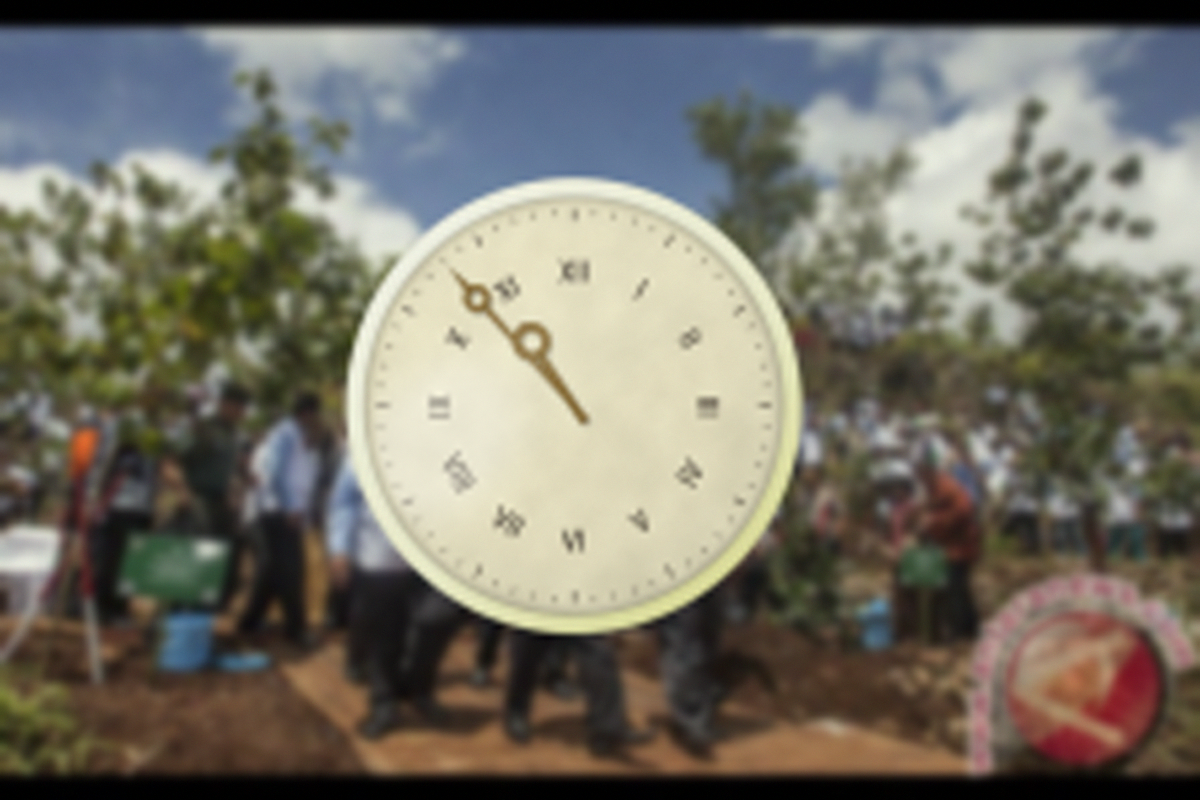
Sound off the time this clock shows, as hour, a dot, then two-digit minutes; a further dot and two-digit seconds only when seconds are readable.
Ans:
10.53
